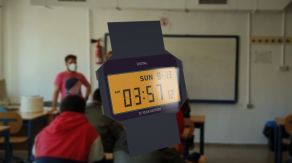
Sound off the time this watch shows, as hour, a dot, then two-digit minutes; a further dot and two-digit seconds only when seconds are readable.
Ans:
3.57.12
